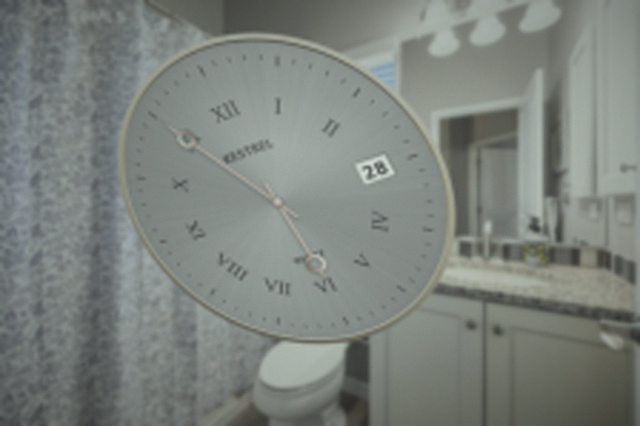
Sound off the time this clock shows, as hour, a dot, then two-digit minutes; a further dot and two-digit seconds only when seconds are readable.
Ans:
5.55
